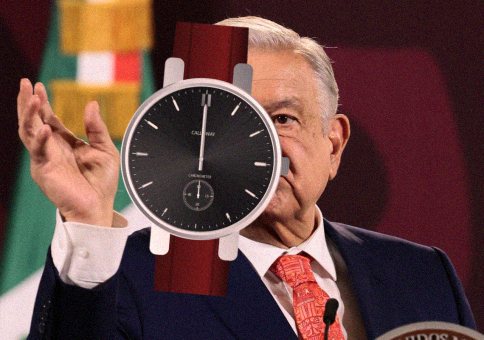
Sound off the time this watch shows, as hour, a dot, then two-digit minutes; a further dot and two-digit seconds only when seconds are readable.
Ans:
12.00
